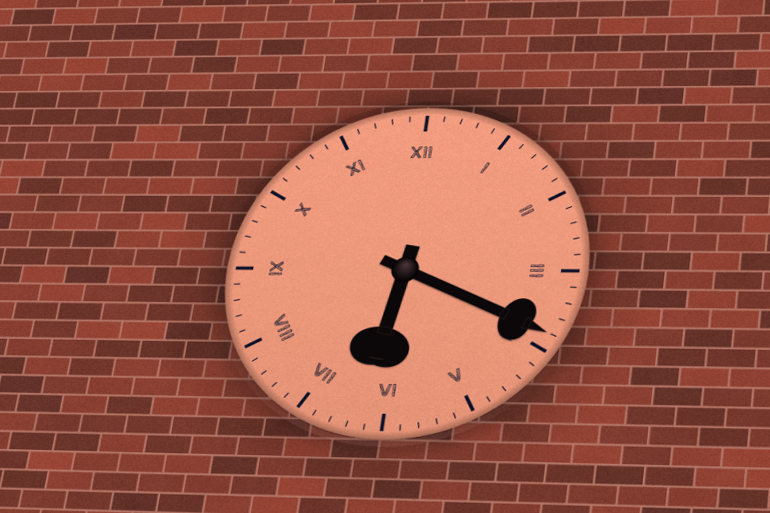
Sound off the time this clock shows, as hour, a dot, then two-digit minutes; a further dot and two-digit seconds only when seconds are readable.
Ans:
6.19
